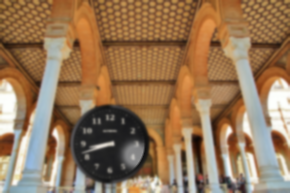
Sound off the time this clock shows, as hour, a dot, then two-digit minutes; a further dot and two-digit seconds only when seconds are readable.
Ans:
8.42
